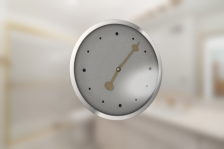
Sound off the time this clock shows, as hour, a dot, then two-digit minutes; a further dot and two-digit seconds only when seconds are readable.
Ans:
7.07
